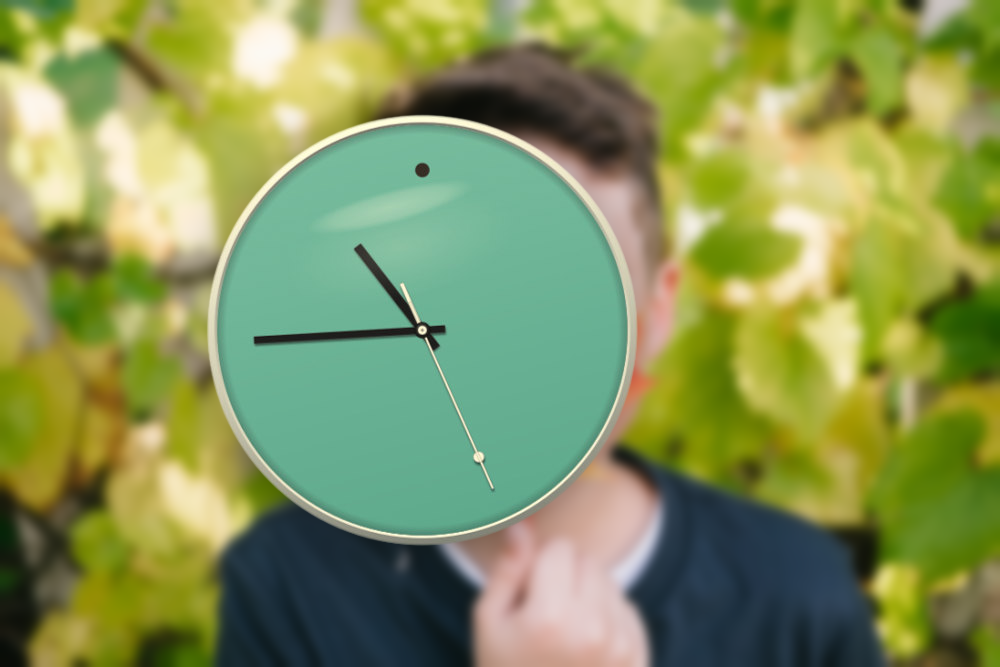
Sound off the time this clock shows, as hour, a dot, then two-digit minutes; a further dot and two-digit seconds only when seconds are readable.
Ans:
10.44.26
